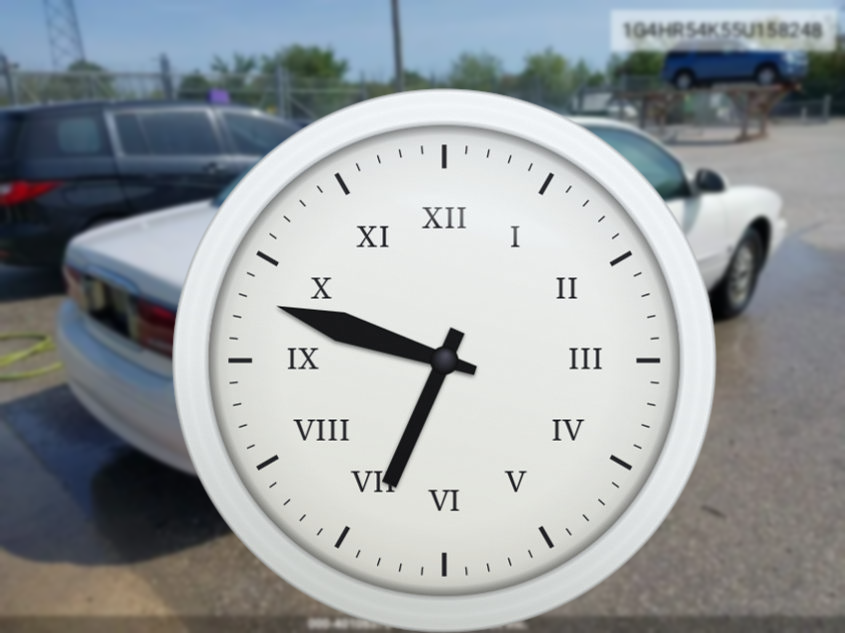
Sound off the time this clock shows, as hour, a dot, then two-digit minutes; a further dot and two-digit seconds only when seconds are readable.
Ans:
6.48
